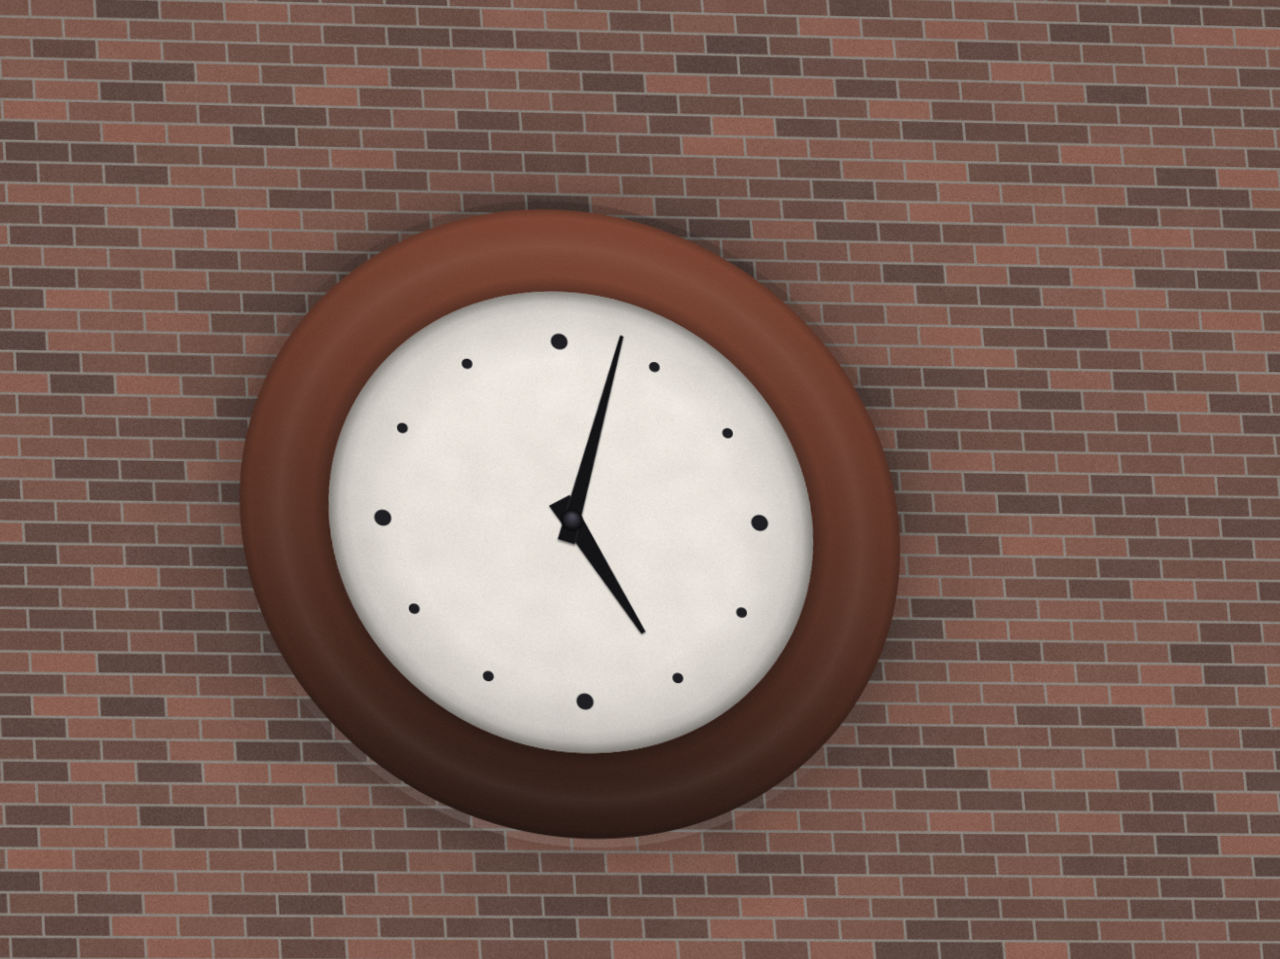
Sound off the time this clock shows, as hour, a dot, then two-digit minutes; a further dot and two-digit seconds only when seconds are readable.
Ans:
5.03
